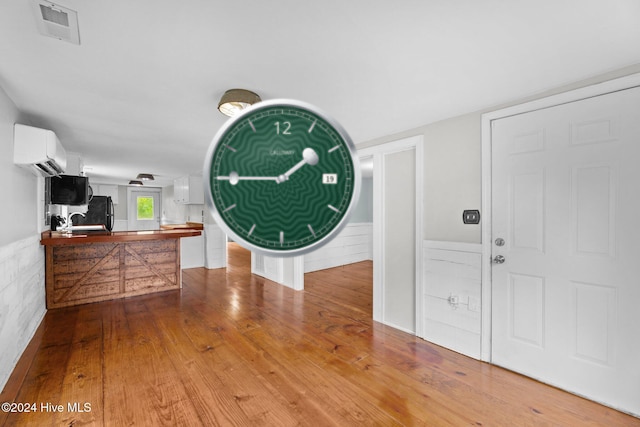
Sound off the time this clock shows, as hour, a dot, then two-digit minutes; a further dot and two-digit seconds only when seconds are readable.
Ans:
1.45
